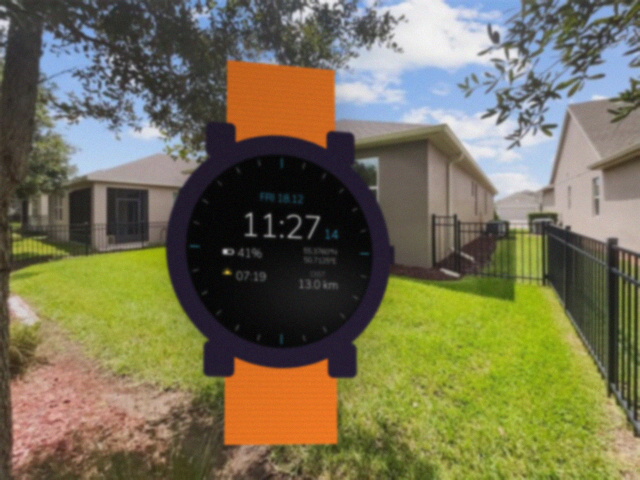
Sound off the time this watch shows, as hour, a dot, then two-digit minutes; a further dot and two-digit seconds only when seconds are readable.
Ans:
11.27.14
